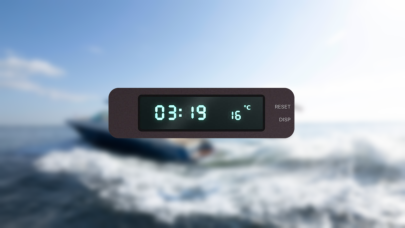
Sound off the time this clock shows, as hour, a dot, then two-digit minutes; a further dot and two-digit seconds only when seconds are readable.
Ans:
3.19
